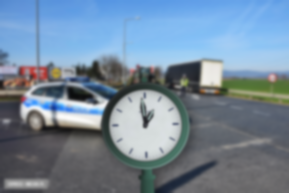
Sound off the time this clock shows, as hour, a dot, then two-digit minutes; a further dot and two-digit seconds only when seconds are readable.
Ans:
12.59
